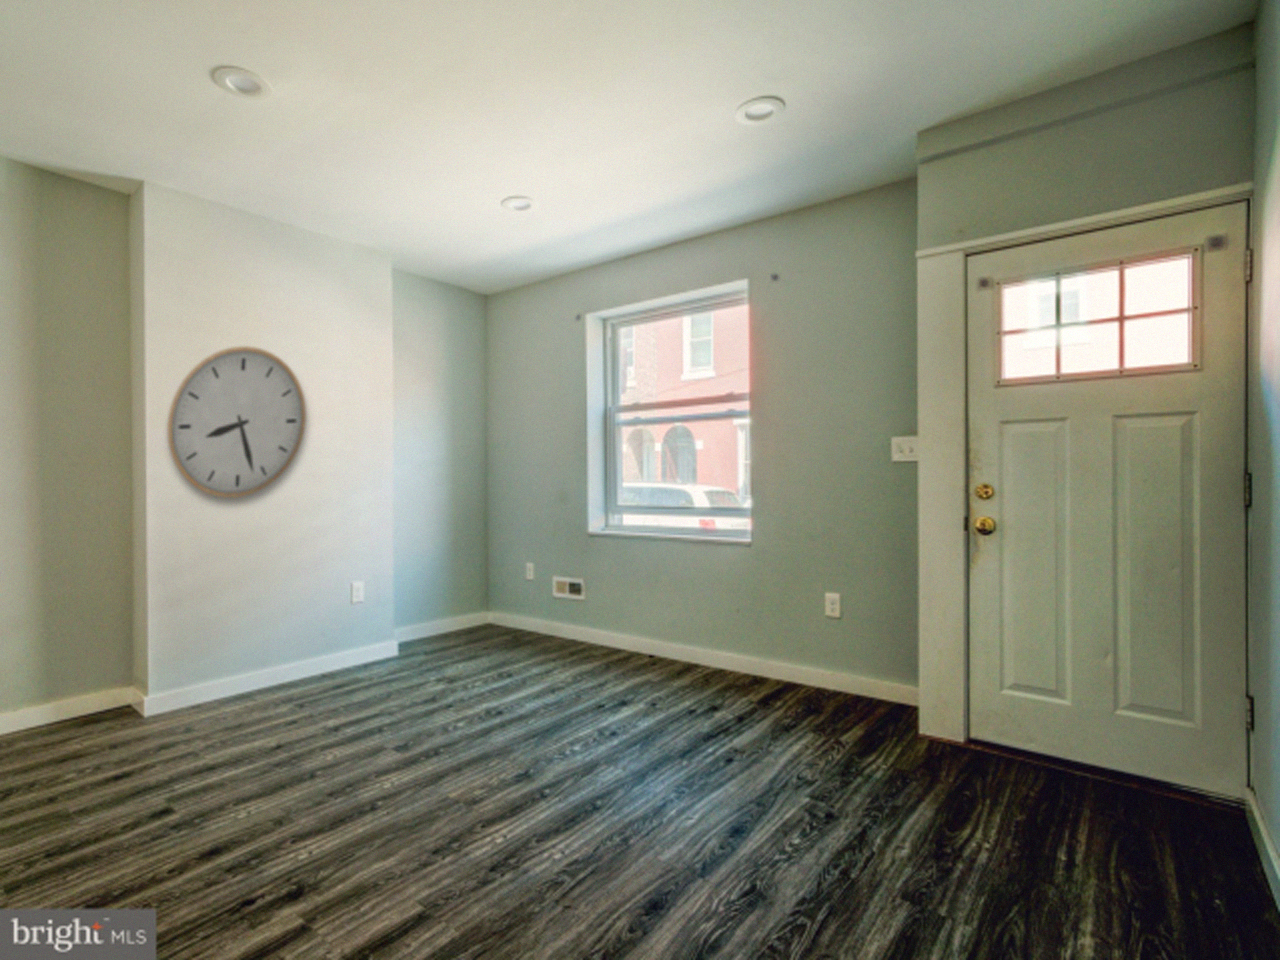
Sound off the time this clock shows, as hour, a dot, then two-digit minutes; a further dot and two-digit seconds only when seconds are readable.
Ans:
8.27
